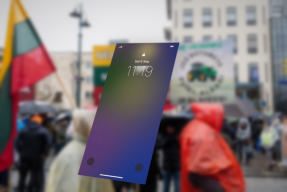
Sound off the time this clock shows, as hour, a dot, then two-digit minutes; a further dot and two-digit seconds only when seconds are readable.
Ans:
11.19
